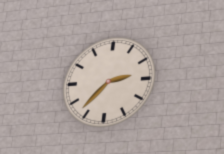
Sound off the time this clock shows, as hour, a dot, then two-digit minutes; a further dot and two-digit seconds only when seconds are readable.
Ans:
2.37
